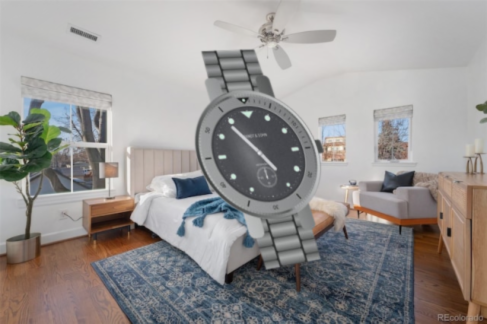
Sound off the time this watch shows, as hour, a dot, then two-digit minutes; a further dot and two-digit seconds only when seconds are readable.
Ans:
4.54
